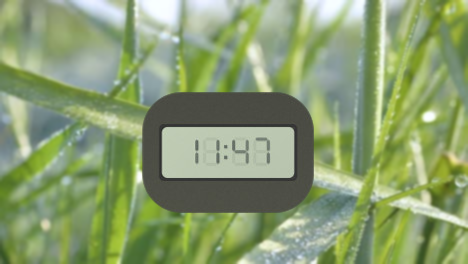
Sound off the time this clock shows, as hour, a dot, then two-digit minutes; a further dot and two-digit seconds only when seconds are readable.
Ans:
11.47
